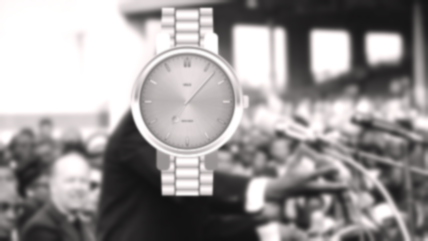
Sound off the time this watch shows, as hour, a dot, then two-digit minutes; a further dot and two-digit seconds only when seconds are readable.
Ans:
7.07
